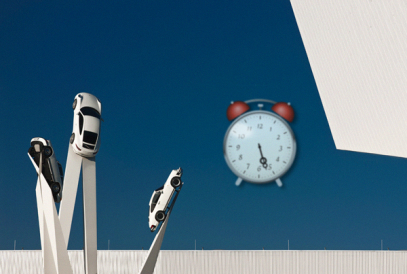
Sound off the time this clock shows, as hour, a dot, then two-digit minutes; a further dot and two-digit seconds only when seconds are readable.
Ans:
5.27
